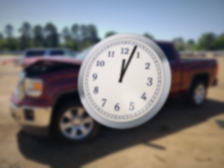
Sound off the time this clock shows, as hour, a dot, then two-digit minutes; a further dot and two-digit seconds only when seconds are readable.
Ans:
12.03
